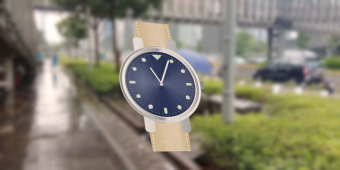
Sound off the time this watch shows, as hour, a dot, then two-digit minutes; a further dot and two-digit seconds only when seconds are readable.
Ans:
11.04
